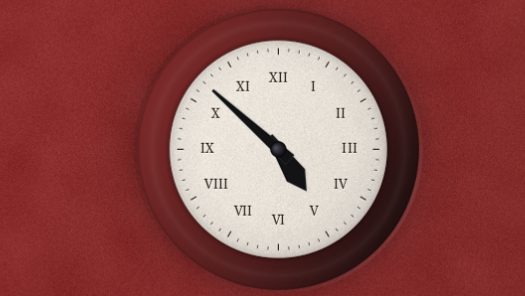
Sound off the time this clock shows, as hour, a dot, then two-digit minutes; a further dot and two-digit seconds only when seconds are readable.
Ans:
4.52
